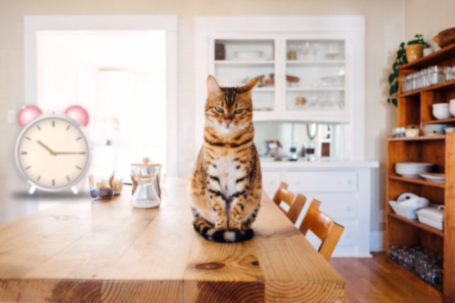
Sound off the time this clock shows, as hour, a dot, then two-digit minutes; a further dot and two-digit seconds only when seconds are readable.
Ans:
10.15
